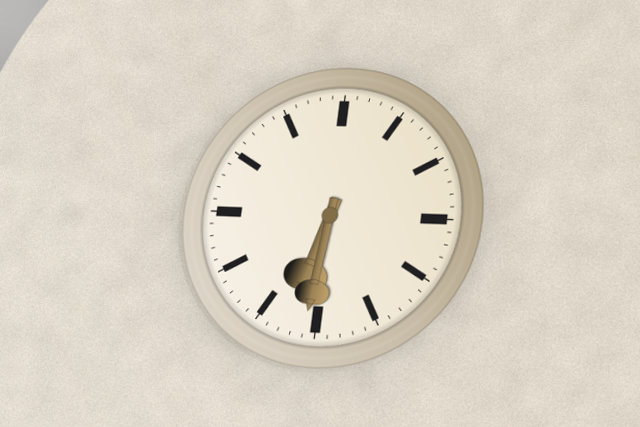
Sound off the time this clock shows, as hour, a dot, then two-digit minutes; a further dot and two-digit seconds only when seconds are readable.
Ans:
6.31
